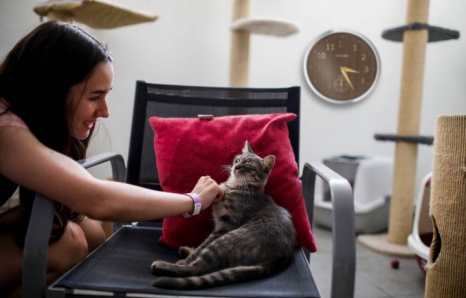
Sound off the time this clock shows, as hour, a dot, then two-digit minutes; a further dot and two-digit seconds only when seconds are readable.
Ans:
3.25
